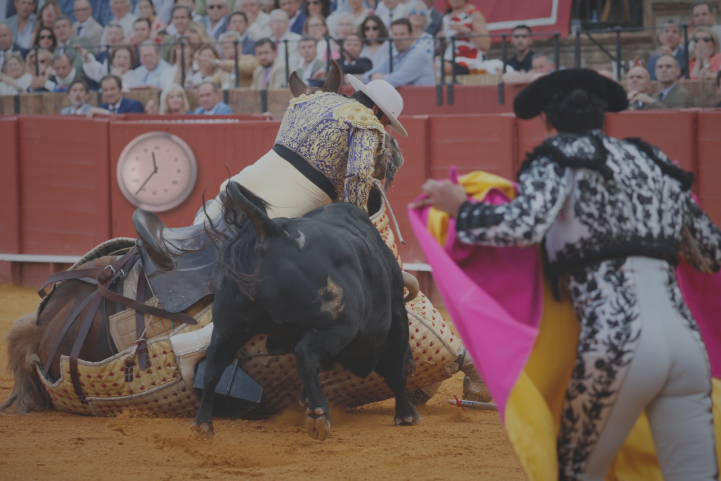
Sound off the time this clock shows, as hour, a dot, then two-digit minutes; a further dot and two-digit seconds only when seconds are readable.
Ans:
11.36
